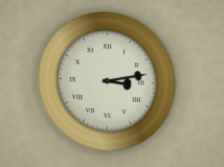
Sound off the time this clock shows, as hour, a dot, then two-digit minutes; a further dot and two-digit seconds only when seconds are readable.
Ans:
3.13
